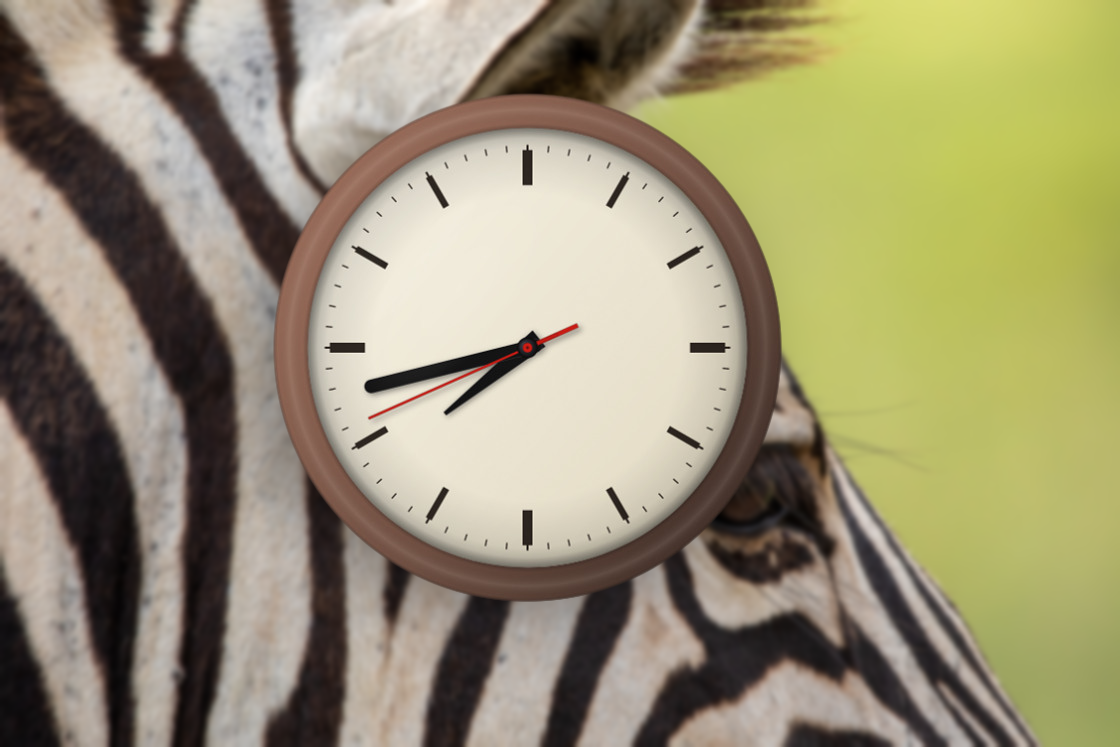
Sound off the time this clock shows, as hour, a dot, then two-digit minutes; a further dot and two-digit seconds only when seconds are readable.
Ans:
7.42.41
